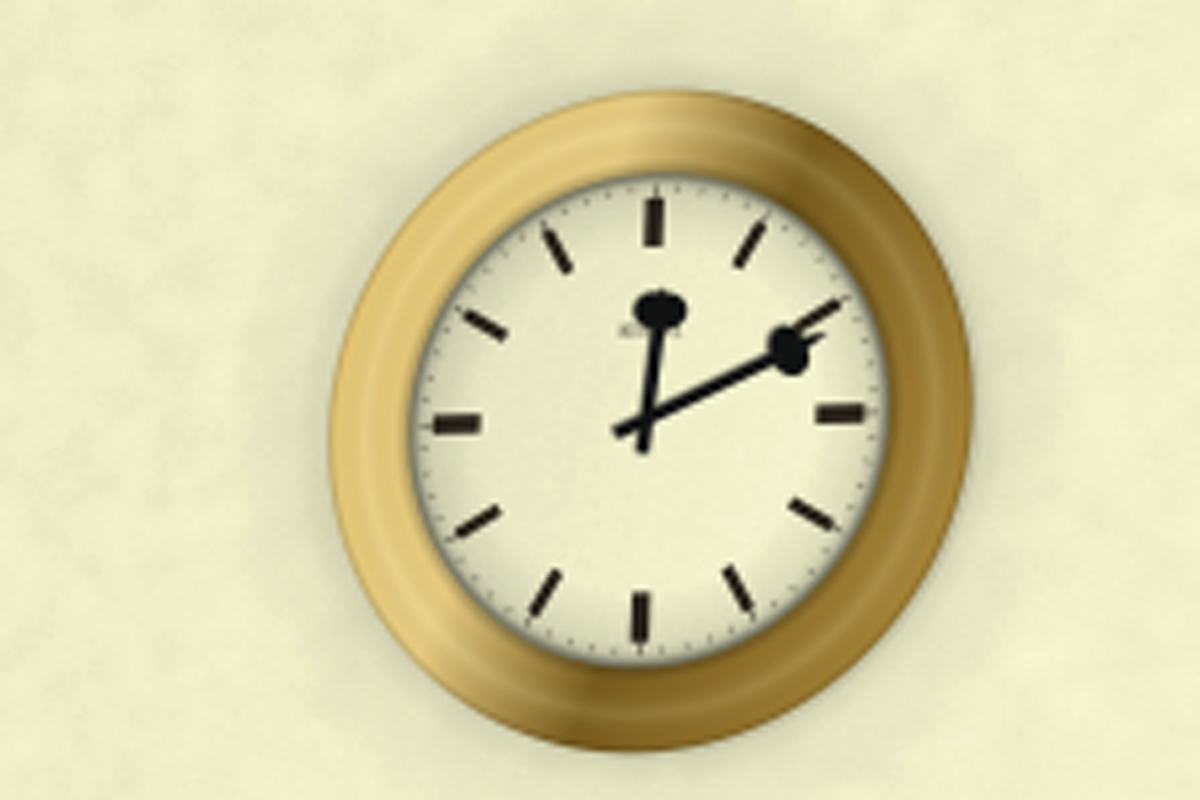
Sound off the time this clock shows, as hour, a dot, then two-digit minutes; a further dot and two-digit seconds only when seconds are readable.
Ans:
12.11
